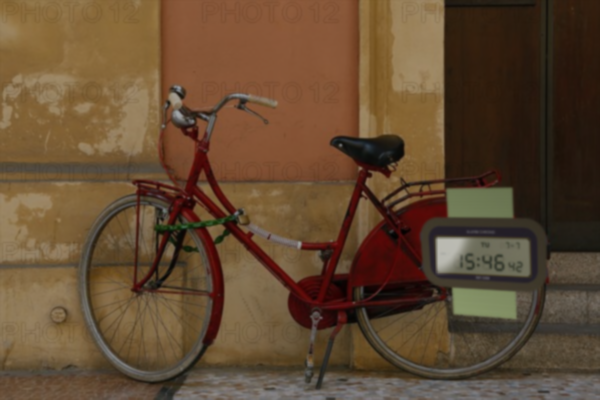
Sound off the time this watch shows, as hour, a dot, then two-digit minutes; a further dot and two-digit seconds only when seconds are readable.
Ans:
15.46
